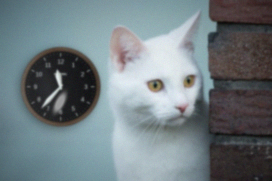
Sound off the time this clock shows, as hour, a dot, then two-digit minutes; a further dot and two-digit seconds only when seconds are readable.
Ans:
11.37
